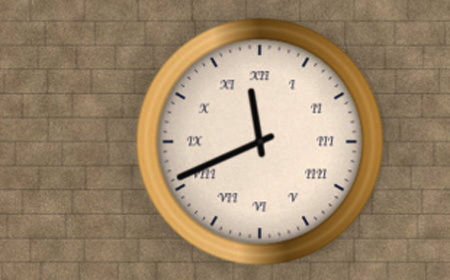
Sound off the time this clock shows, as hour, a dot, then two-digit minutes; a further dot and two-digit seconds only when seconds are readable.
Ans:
11.41
